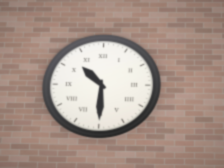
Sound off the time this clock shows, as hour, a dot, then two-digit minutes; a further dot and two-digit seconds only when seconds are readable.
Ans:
10.30
